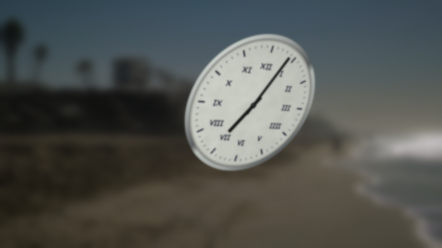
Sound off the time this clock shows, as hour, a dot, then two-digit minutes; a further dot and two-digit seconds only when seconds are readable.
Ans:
7.04
